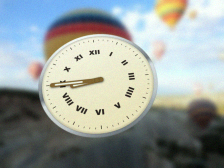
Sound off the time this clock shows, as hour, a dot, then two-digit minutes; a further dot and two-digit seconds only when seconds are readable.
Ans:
8.45
